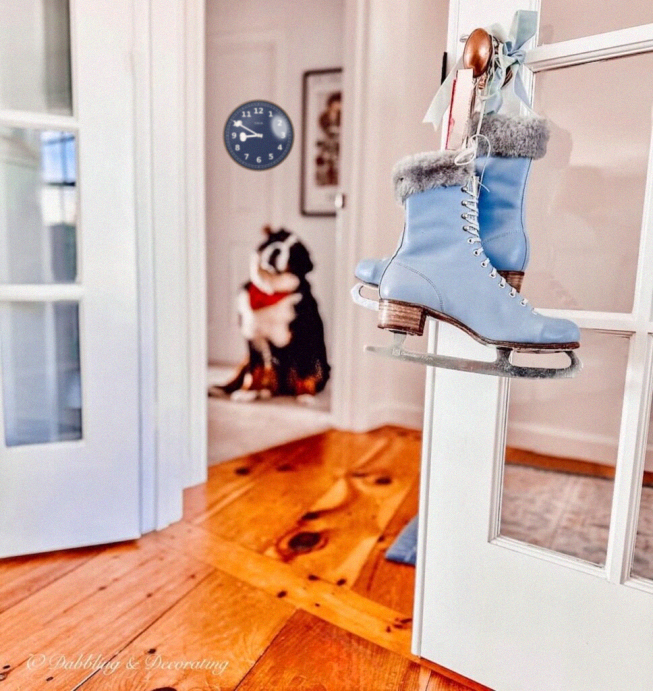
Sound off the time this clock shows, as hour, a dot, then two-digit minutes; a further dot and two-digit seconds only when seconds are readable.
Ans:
8.50
